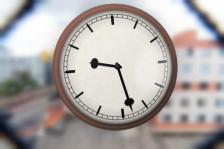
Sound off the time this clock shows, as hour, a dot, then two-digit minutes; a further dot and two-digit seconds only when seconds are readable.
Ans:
9.28
